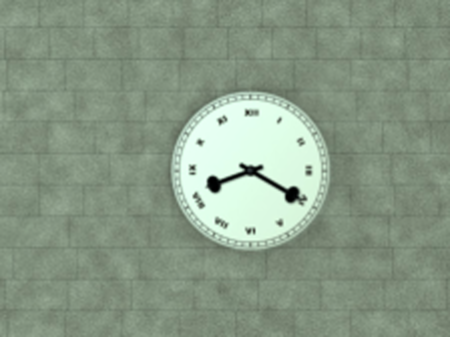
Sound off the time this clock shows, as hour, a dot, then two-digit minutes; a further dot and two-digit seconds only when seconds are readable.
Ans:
8.20
